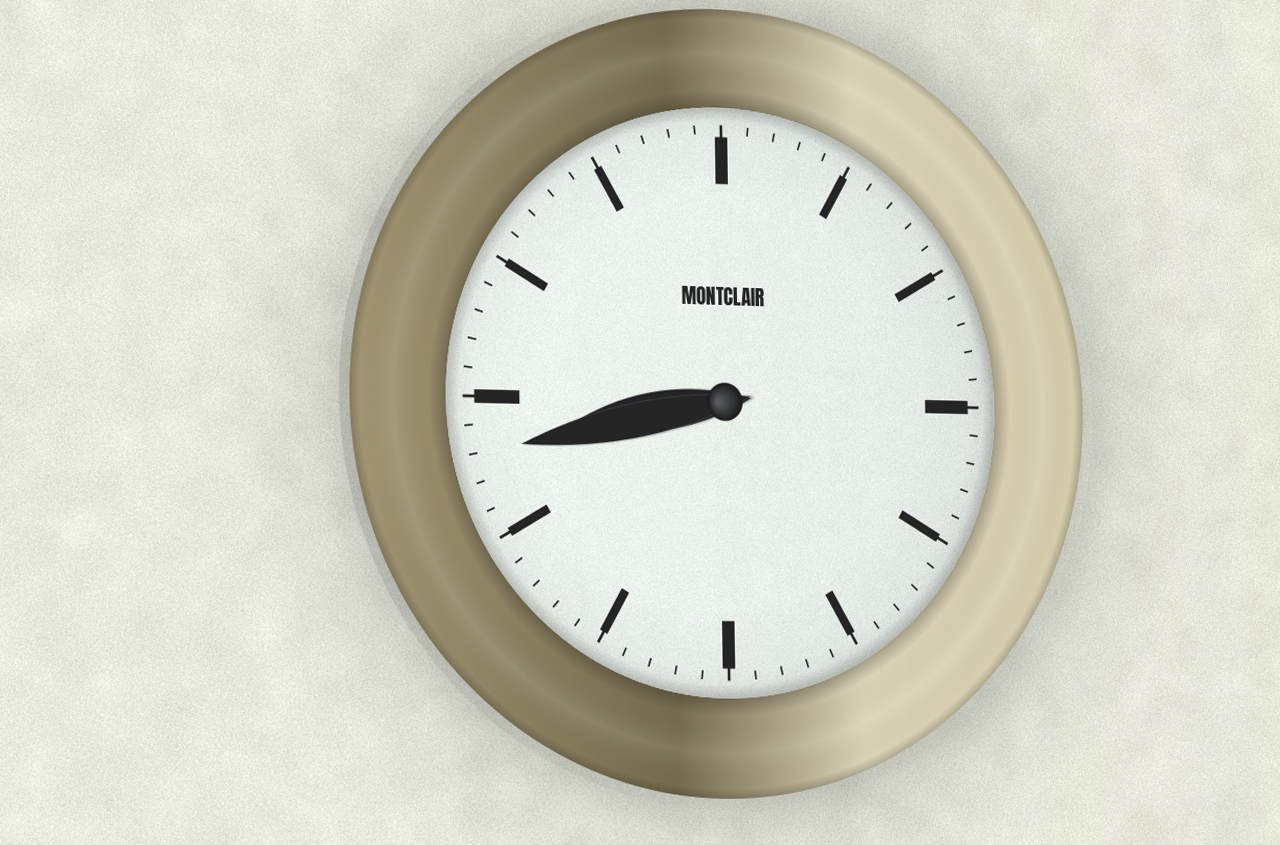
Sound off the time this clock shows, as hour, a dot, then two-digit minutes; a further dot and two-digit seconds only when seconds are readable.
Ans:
8.43
